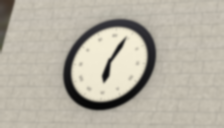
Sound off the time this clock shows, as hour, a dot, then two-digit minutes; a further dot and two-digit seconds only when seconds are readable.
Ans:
6.04
